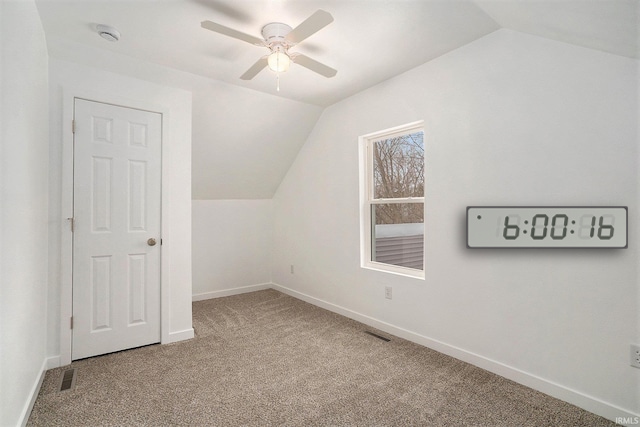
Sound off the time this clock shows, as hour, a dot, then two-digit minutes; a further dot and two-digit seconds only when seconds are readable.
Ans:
6.00.16
